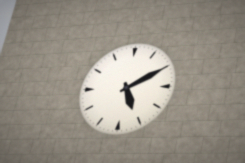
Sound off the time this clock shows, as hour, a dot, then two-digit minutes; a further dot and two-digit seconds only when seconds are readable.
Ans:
5.10
